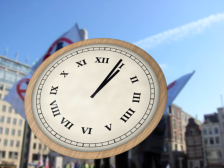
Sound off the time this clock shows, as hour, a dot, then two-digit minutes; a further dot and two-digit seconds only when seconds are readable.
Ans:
1.04
